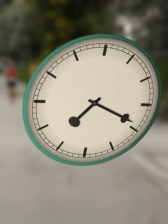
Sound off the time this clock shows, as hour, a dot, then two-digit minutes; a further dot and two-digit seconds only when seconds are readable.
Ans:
7.19
